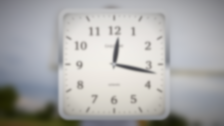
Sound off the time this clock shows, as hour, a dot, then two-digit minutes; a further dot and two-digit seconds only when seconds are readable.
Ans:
12.17
